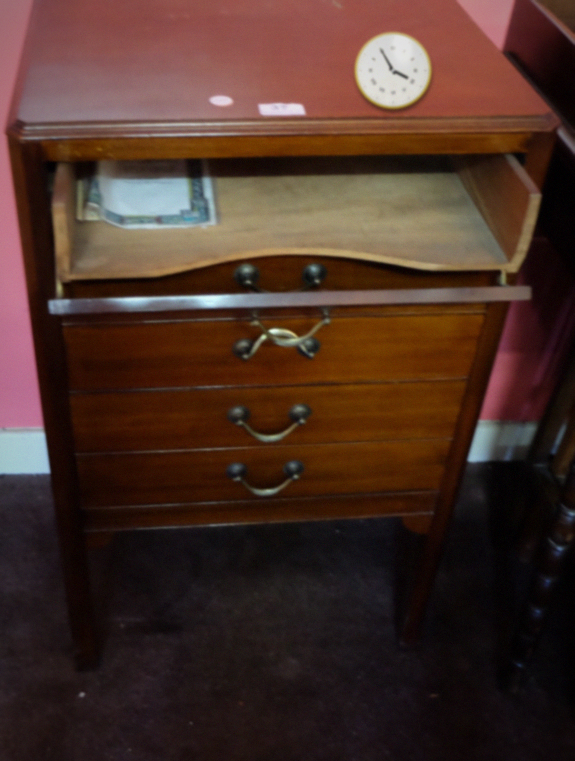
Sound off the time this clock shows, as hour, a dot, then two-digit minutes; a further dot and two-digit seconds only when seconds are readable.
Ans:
3.55
